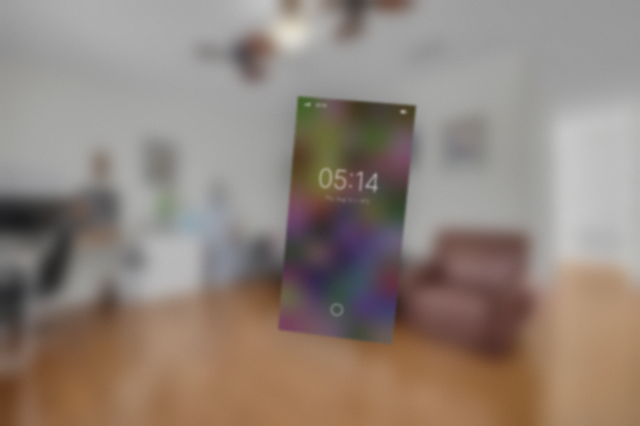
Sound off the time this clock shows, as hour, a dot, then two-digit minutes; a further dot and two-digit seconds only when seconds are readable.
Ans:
5.14
